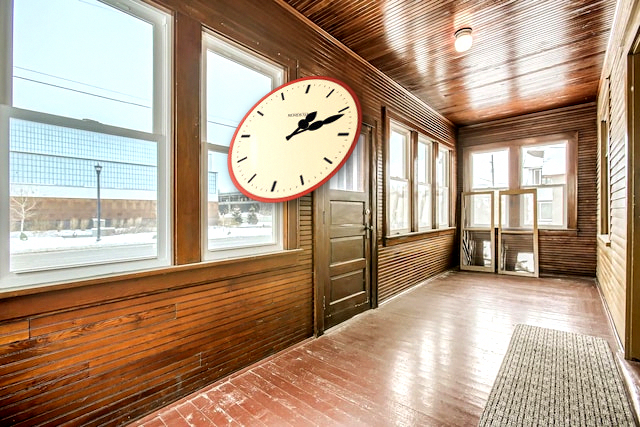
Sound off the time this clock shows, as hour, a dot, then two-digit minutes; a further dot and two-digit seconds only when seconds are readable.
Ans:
1.11
